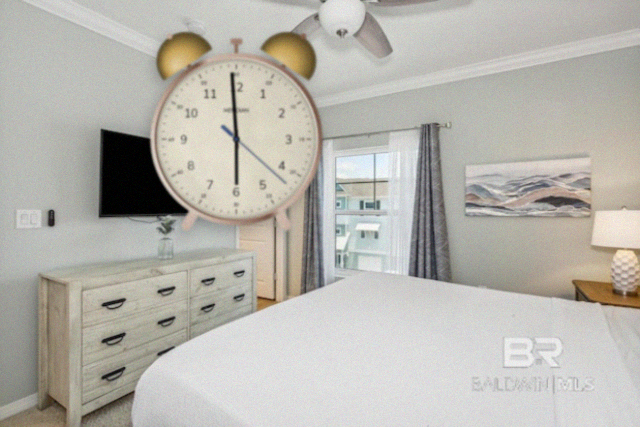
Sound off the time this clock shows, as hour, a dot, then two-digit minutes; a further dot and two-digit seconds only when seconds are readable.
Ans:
5.59.22
